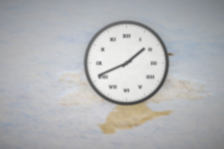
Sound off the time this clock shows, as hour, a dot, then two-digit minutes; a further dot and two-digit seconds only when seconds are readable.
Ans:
1.41
